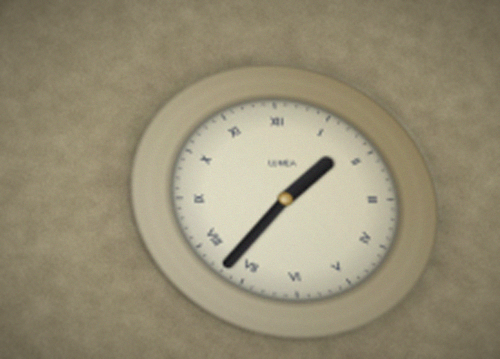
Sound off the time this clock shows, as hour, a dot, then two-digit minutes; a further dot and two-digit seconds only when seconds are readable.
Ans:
1.37
